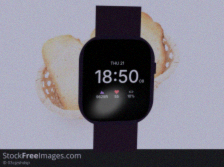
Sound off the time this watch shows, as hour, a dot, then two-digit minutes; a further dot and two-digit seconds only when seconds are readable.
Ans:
18.50
